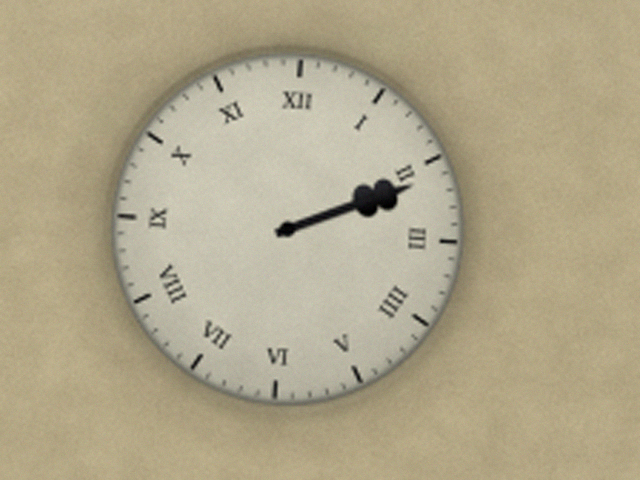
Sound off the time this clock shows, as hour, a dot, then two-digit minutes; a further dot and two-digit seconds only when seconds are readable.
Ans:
2.11
